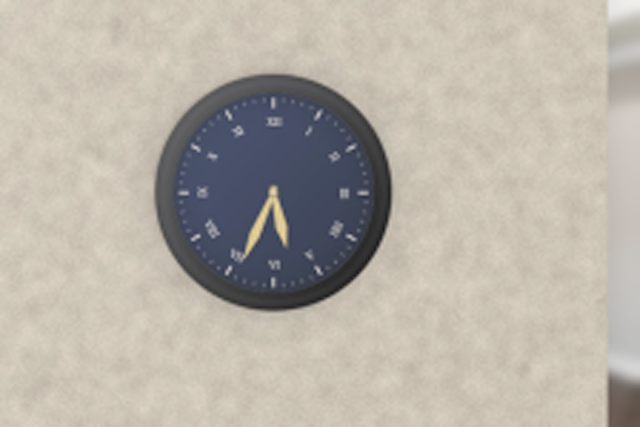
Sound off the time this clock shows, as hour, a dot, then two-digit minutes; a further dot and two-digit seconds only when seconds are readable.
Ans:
5.34
